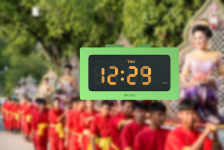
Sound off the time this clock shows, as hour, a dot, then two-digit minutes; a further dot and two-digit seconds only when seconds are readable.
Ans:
12.29
